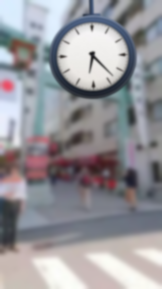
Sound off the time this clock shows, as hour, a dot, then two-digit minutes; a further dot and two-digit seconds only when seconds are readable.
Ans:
6.23
